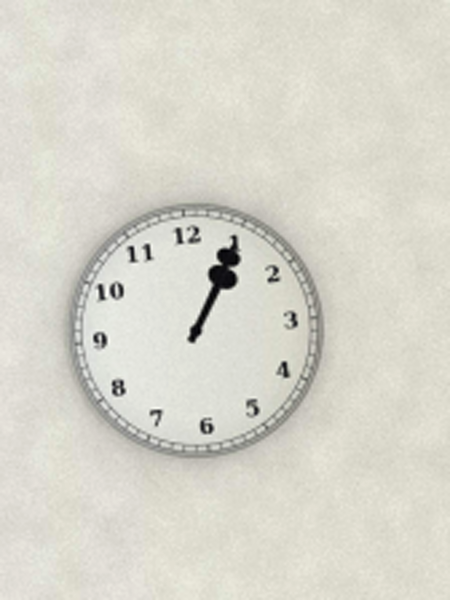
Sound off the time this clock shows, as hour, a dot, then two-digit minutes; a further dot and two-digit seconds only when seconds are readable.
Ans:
1.05
